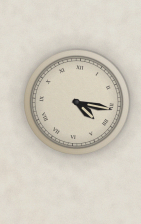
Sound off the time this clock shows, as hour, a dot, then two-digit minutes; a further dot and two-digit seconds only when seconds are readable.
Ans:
4.16
